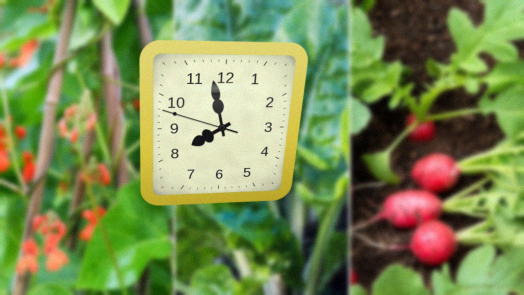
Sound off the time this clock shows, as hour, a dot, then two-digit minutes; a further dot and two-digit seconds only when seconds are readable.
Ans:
7.57.48
